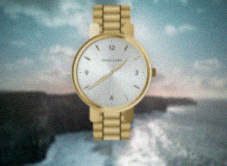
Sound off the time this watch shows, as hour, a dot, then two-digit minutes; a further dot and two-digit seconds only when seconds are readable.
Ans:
1.39
